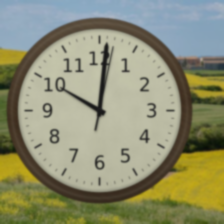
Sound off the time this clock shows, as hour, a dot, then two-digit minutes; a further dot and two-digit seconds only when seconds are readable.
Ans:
10.01.02
